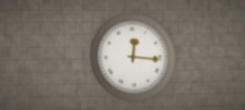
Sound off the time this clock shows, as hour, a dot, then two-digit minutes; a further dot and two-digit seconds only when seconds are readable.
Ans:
12.16
